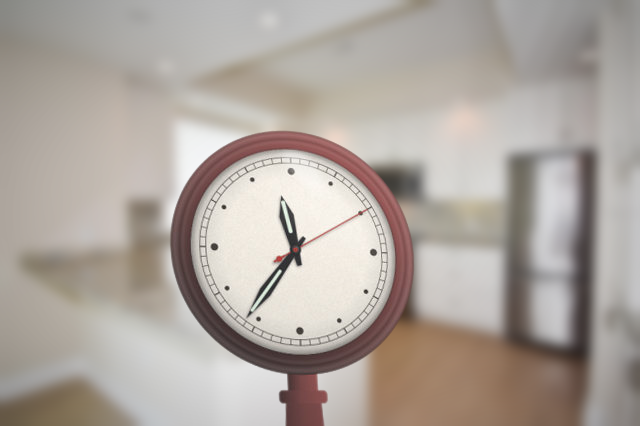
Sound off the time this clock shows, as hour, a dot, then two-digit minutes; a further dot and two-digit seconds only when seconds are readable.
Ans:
11.36.10
